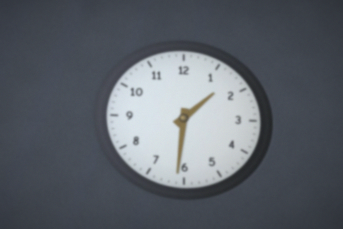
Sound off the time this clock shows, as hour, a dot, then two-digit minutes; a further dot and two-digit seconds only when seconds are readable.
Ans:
1.31
